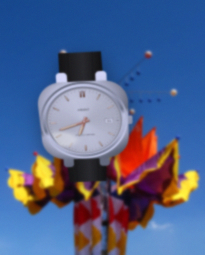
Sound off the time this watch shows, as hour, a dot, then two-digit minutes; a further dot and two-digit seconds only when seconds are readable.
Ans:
6.42
